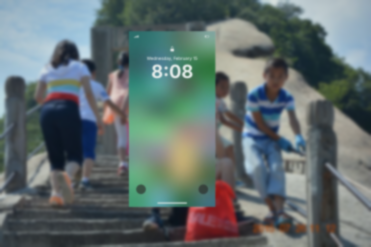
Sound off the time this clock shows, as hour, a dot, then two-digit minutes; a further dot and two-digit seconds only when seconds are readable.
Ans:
8.08
